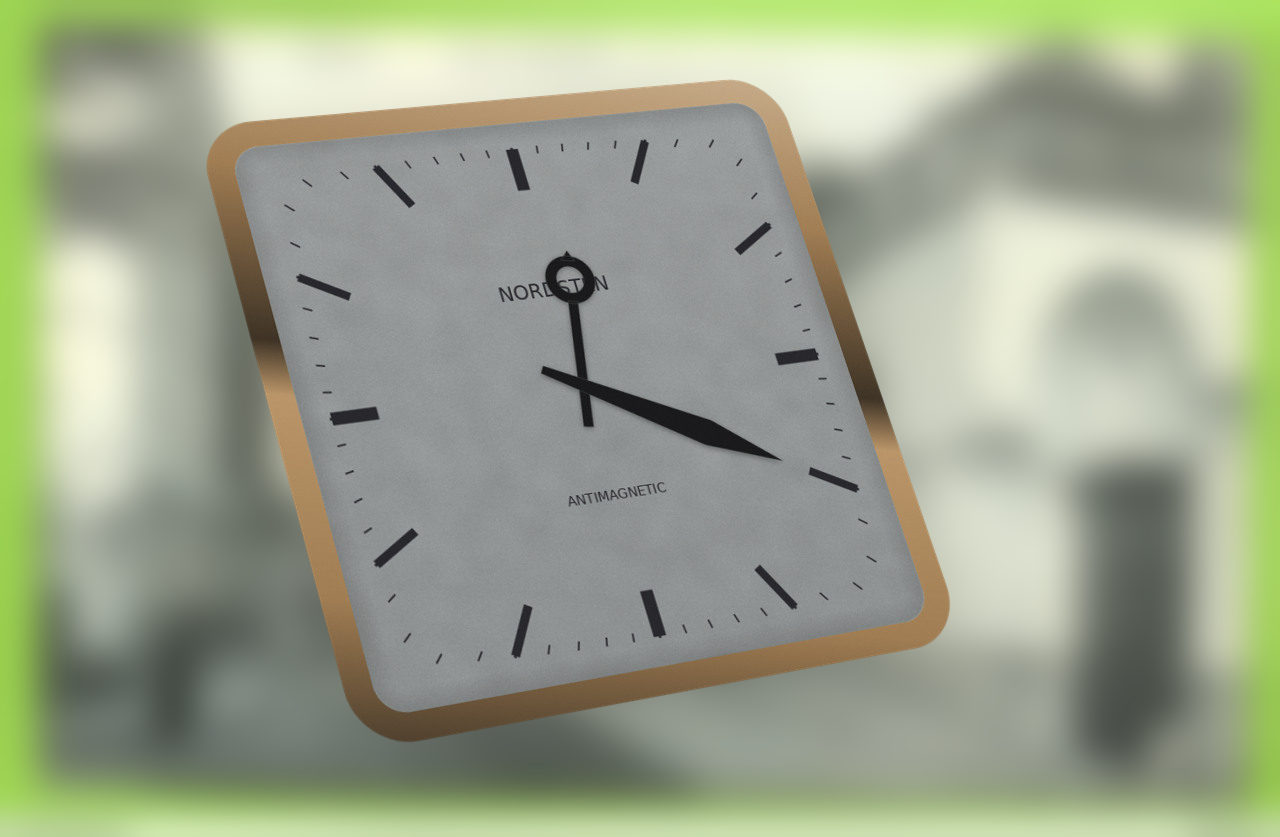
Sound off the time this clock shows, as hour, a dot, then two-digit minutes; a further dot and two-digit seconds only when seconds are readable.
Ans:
12.20
